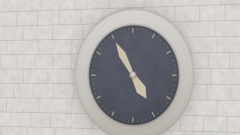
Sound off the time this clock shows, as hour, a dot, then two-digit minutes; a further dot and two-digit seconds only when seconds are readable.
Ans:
4.55
